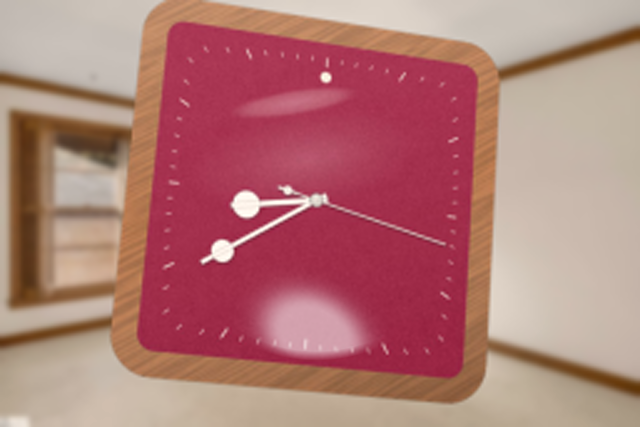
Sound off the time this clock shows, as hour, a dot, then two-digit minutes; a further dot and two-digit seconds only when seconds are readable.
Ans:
8.39.17
